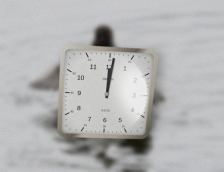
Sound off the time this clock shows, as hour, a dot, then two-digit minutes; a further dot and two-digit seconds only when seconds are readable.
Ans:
12.01
